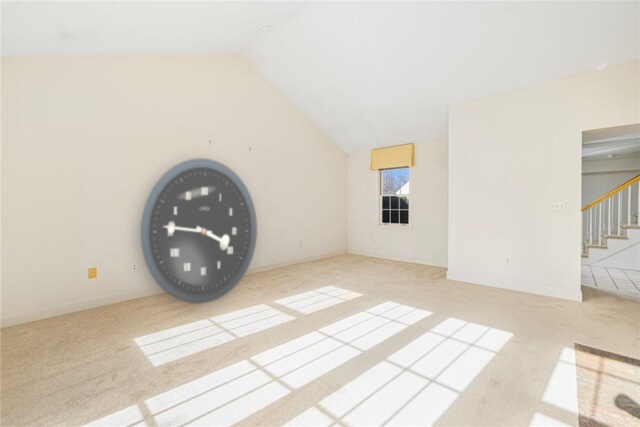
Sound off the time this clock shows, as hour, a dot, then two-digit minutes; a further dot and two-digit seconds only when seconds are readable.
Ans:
3.46
